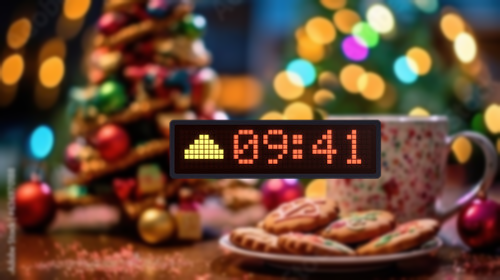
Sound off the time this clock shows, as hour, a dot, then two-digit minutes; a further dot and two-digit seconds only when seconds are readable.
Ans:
9.41
